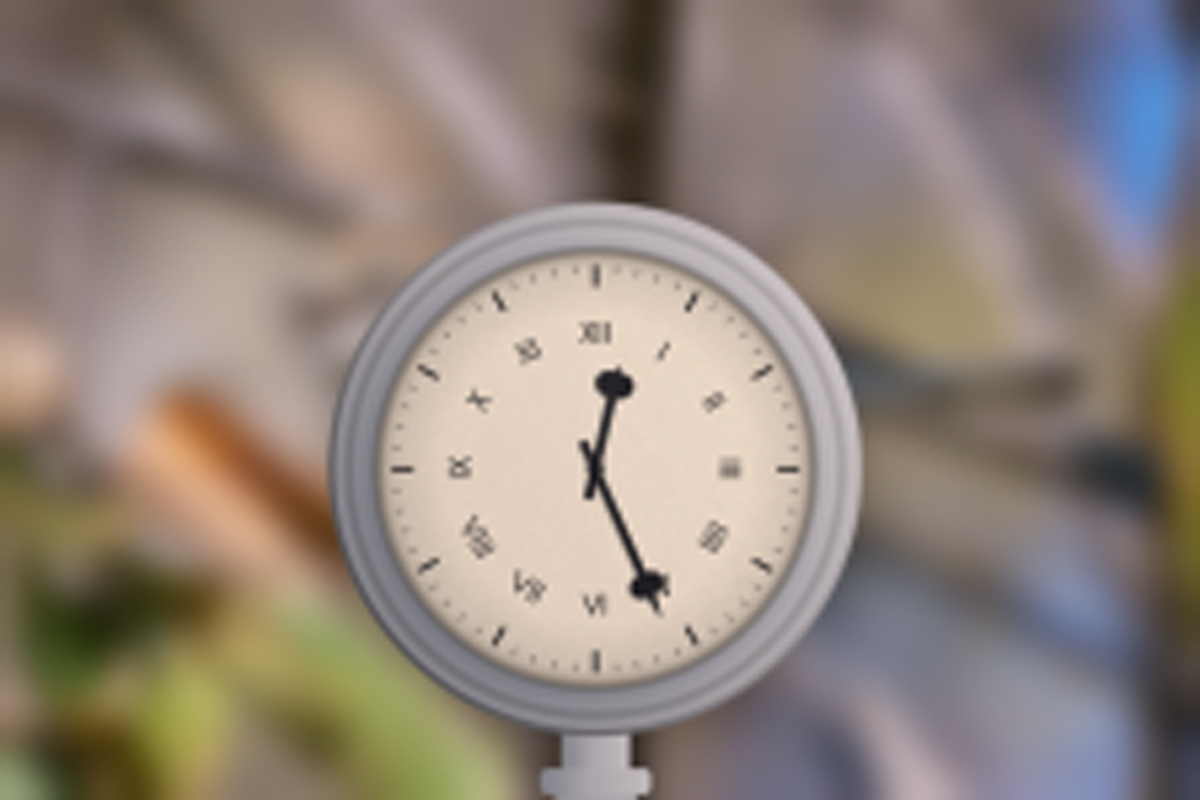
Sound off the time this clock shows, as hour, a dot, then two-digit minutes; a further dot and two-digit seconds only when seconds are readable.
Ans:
12.26
